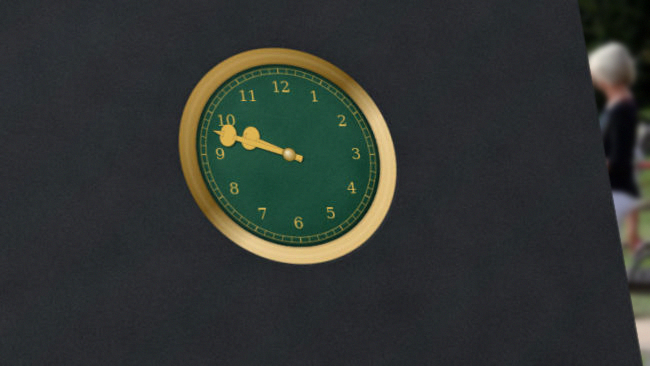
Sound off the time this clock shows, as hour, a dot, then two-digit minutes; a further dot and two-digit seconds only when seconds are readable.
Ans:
9.48
